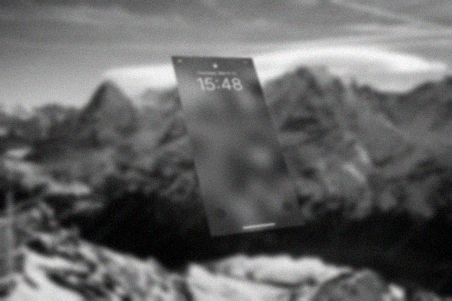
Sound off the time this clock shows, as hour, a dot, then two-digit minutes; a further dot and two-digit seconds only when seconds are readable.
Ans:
15.48
